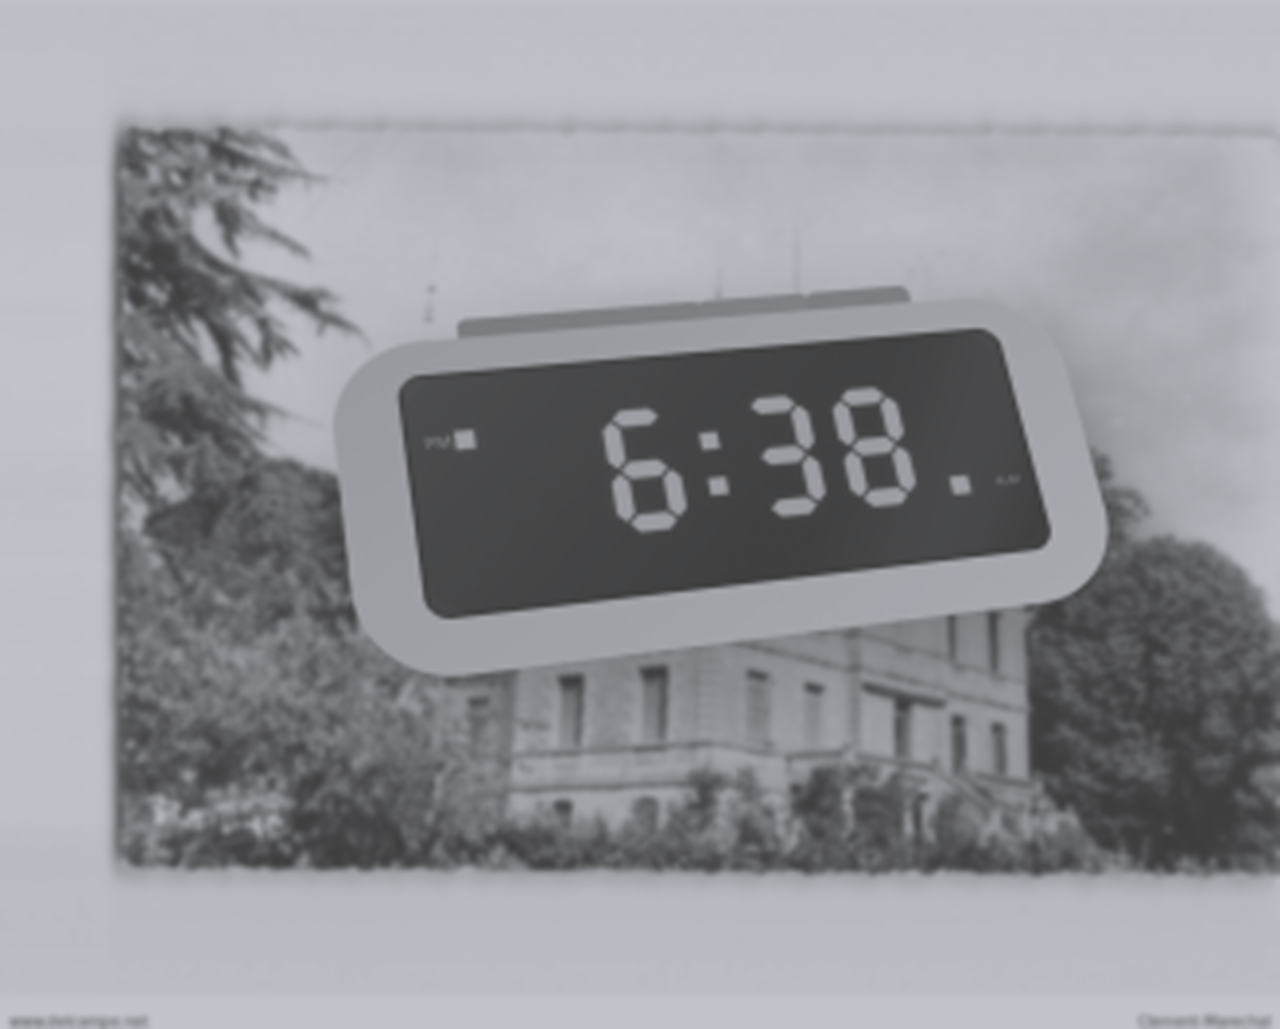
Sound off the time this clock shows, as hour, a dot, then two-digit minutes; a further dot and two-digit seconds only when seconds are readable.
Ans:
6.38
